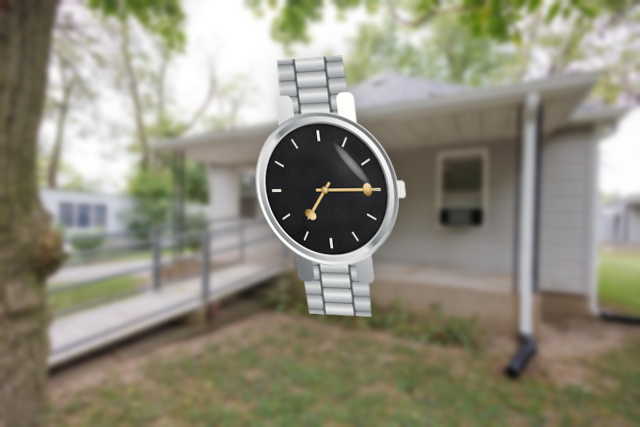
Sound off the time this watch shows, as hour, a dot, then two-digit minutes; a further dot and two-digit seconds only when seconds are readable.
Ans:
7.15
